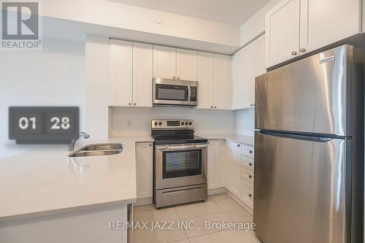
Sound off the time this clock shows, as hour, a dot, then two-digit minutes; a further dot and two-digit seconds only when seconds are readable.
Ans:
1.28
